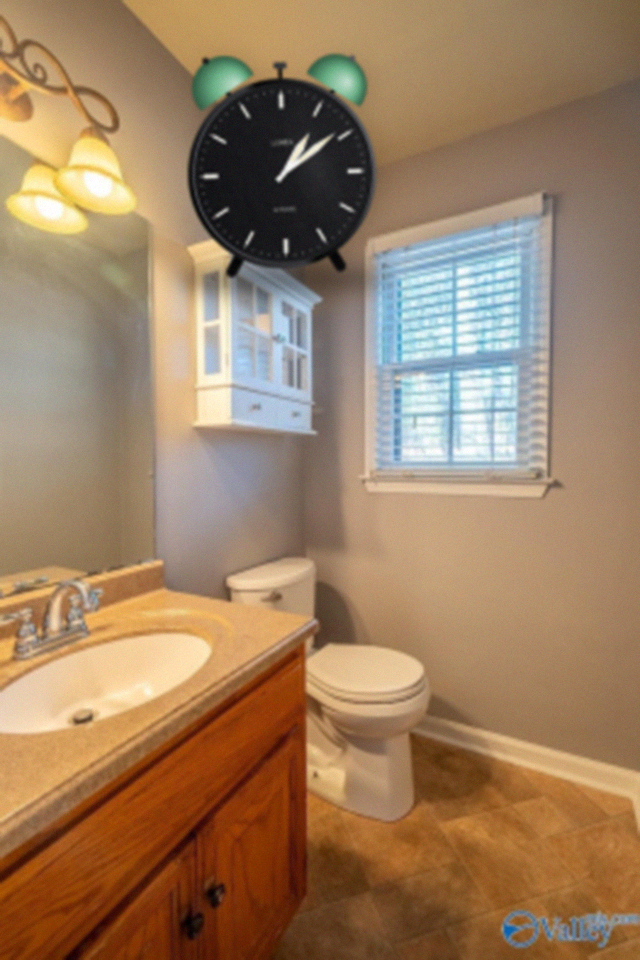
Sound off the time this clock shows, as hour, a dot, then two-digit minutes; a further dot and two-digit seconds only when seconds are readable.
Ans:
1.09
